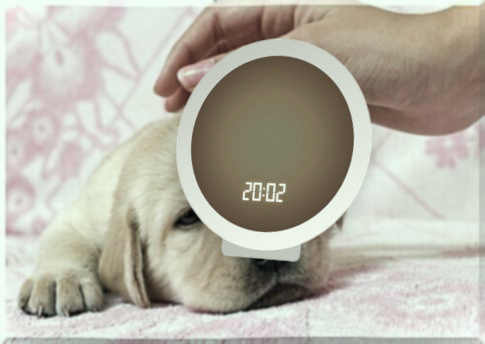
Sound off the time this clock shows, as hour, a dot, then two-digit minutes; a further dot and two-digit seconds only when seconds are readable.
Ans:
20.02
